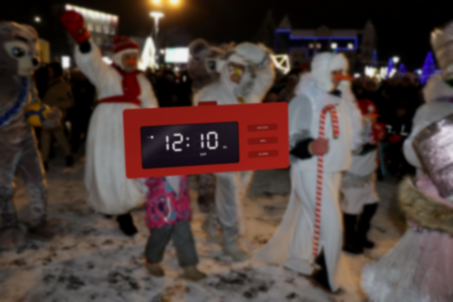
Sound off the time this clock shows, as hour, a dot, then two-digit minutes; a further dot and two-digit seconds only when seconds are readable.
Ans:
12.10
